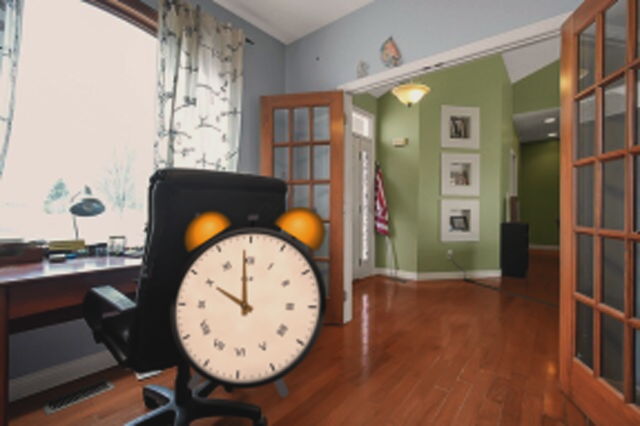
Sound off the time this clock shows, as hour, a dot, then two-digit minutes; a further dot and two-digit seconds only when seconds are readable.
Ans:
9.59
